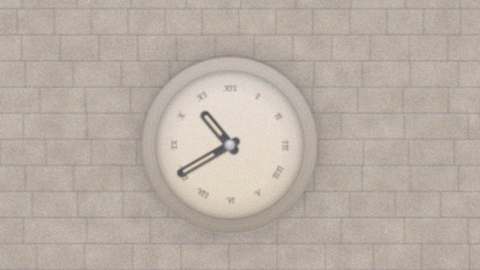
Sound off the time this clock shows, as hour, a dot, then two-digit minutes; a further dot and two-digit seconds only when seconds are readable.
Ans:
10.40
